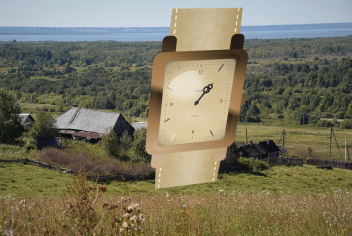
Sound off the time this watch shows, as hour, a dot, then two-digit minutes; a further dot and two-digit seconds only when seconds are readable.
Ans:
1.06
